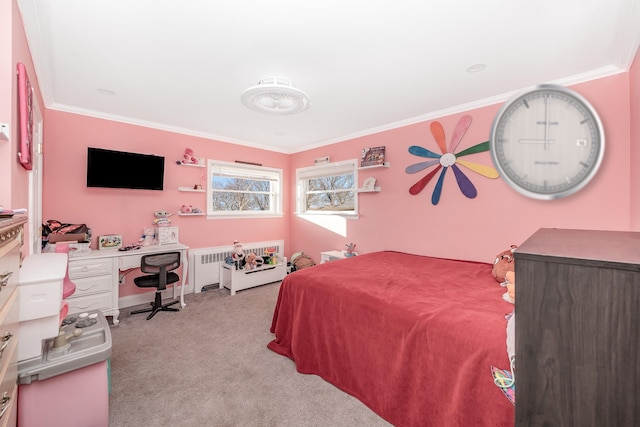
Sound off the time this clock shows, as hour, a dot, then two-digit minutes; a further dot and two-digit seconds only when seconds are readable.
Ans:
9.00
